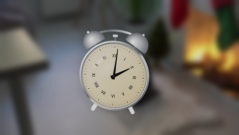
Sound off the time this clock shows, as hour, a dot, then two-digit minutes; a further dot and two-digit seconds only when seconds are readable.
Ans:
2.01
